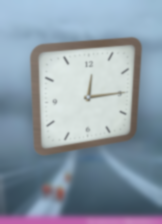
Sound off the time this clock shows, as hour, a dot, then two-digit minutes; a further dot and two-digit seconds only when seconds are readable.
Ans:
12.15
